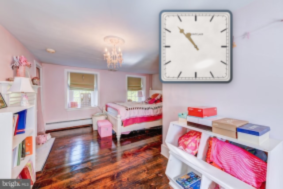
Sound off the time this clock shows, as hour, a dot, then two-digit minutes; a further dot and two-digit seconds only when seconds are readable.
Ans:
10.53
